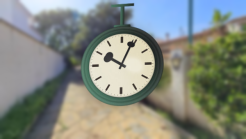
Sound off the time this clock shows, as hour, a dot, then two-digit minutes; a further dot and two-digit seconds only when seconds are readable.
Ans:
10.04
